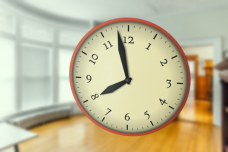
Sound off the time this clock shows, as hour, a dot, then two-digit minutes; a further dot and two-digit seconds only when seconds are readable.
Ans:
7.58
